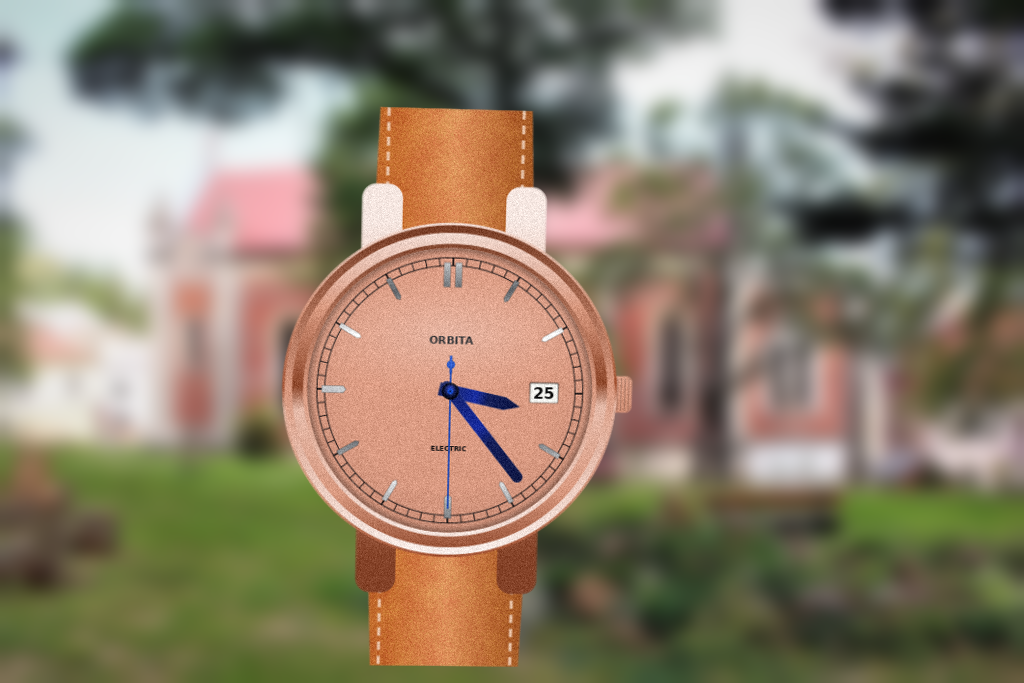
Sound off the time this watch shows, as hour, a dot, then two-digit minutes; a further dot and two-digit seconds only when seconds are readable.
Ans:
3.23.30
